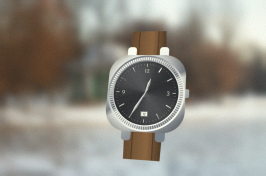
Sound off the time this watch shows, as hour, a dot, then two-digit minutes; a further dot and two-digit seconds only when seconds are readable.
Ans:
12.35
